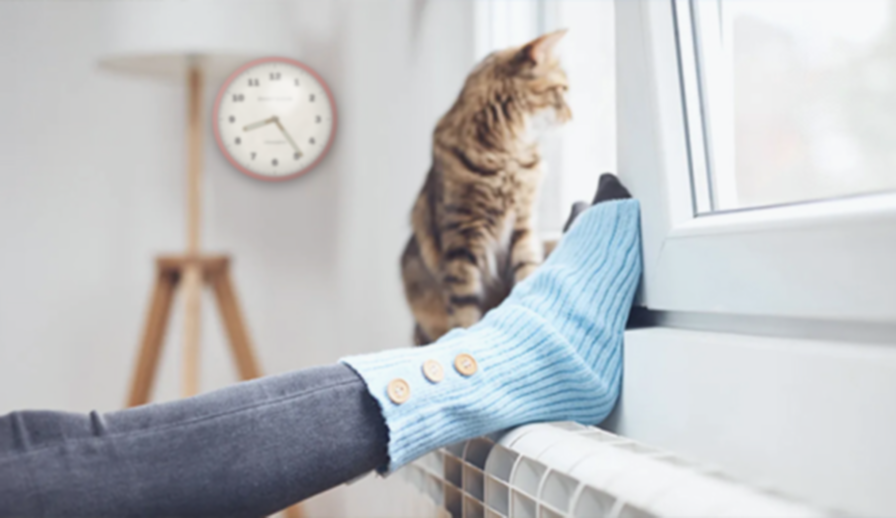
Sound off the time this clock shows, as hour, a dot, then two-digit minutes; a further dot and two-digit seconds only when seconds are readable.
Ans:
8.24
